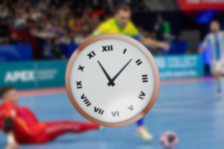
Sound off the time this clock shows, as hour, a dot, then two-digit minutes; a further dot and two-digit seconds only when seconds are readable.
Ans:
11.08
